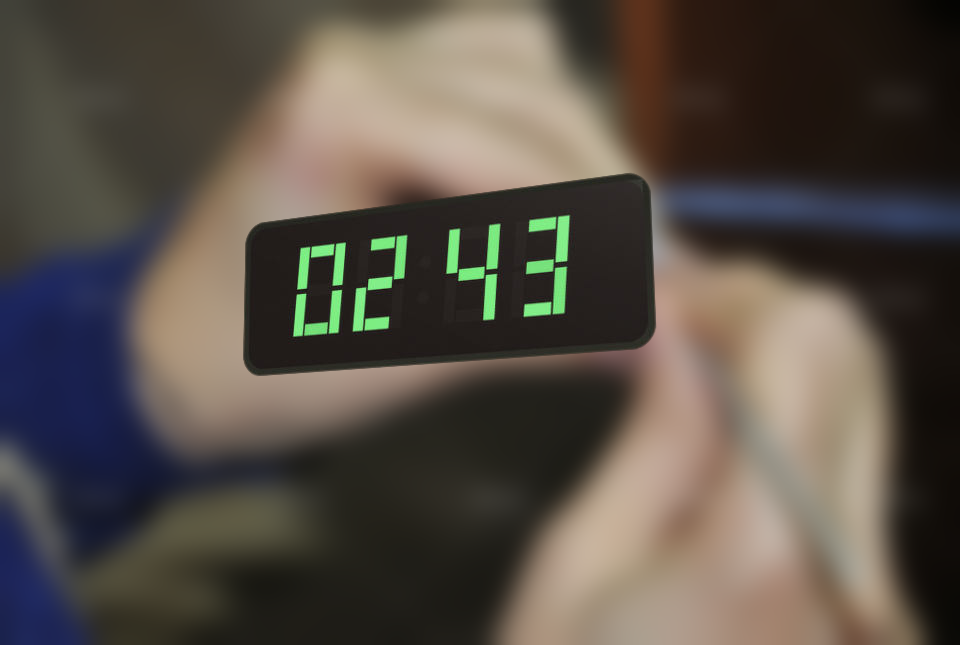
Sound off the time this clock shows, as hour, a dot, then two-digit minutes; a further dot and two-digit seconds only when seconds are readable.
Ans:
2.43
